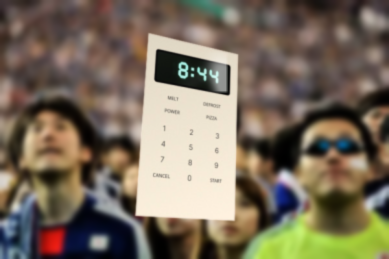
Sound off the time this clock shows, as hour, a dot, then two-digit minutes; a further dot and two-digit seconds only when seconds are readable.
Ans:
8.44
